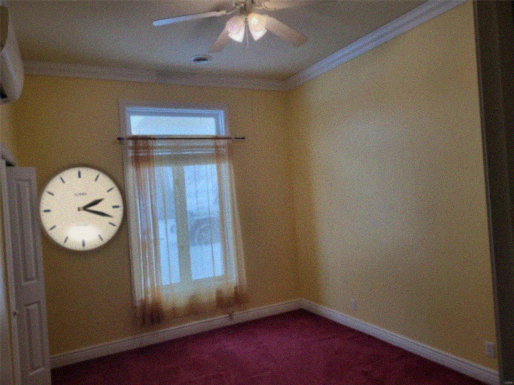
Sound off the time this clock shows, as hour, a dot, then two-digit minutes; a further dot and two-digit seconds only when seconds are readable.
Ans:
2.18
